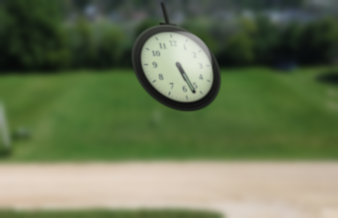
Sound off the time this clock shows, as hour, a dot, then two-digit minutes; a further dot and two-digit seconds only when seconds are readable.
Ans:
5.27
